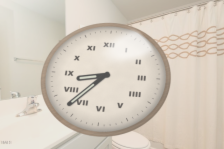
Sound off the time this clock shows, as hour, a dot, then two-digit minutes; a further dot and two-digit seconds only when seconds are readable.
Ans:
8.37
